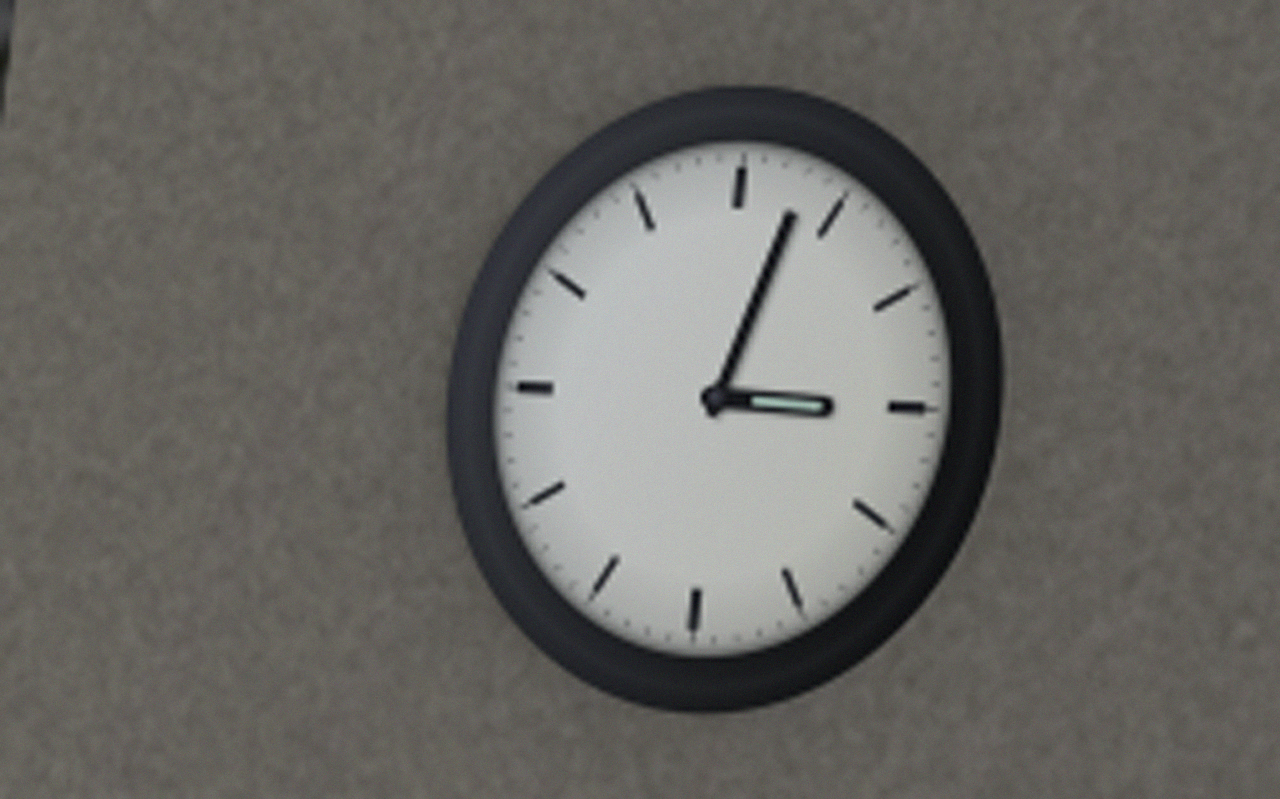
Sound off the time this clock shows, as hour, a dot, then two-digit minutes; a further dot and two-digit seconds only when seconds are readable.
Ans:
3.03
